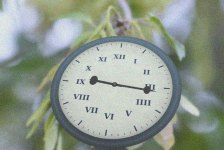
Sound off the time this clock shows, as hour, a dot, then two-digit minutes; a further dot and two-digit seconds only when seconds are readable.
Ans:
9.16
